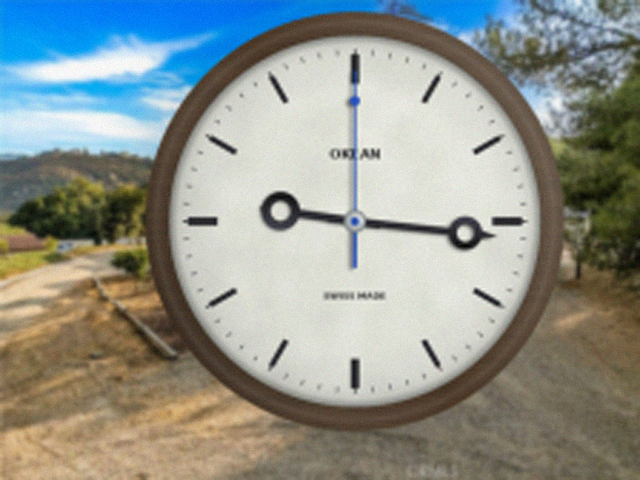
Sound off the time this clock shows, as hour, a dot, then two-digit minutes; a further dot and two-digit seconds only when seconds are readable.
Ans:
9.16.00
